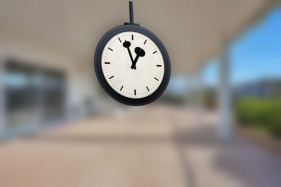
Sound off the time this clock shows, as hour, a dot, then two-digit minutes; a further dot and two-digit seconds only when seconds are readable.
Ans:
12.57
